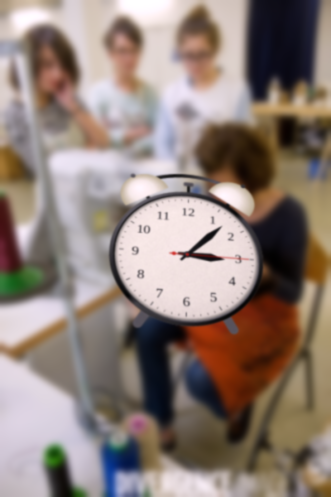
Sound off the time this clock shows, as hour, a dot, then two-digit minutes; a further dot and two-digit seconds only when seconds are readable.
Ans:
3.07.15
